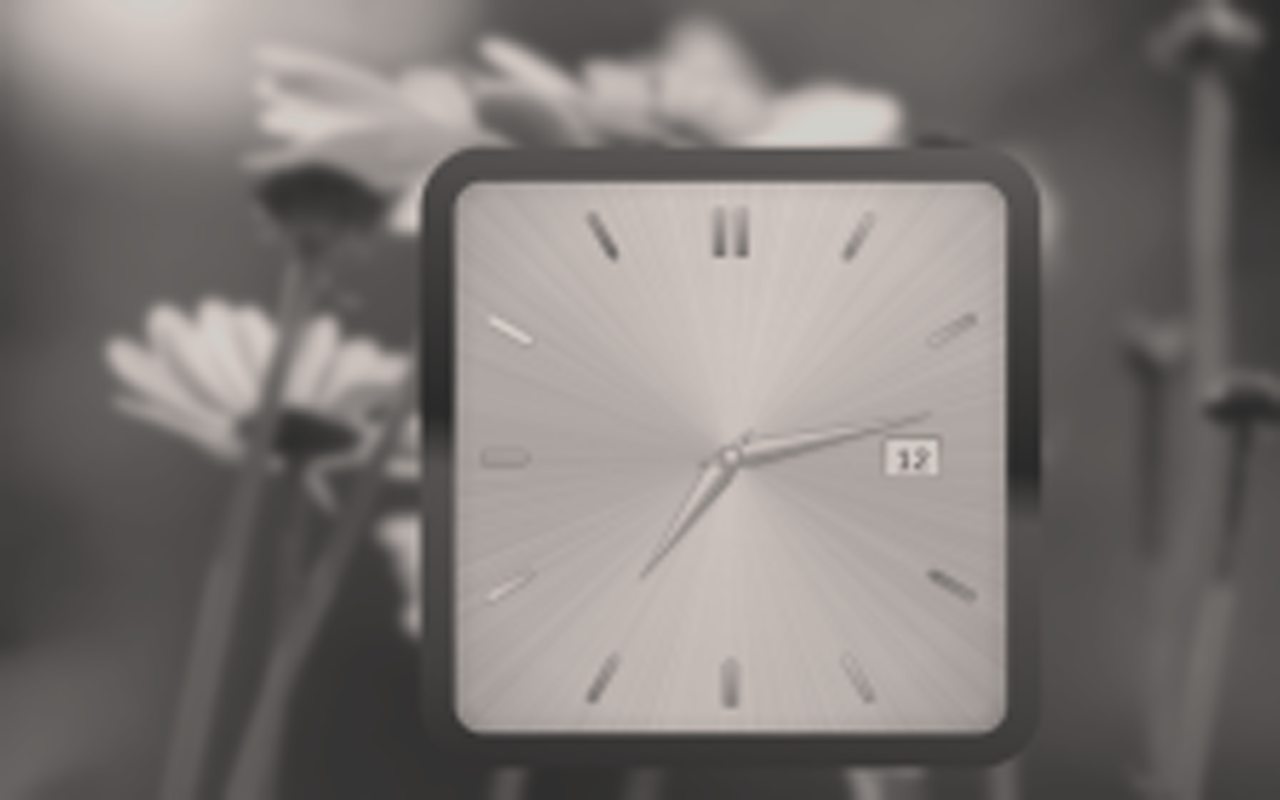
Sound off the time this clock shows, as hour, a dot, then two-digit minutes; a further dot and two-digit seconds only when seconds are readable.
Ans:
7.13
